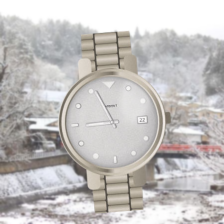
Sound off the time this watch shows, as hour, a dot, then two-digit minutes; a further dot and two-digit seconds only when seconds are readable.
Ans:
8.56
